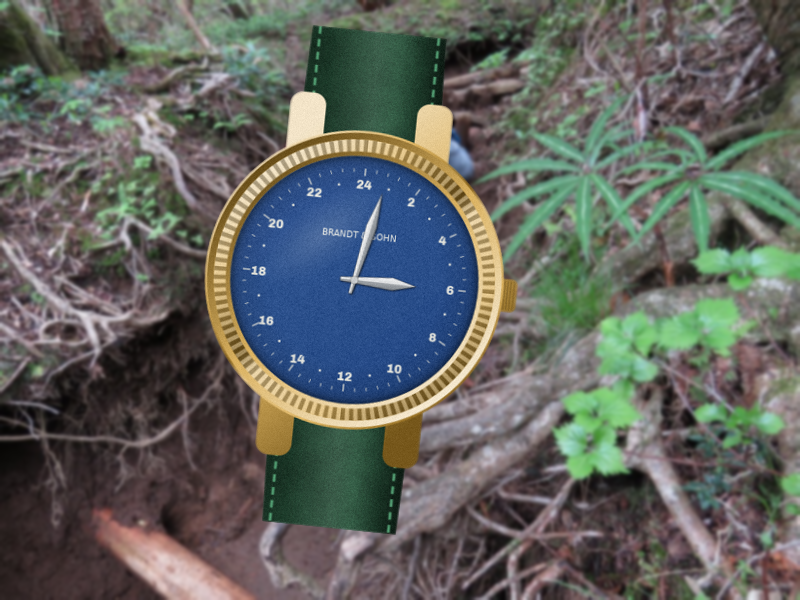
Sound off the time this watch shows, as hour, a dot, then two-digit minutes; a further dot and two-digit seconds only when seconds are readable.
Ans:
6.02
